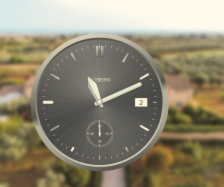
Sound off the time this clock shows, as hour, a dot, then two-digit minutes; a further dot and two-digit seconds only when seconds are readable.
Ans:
11.11
